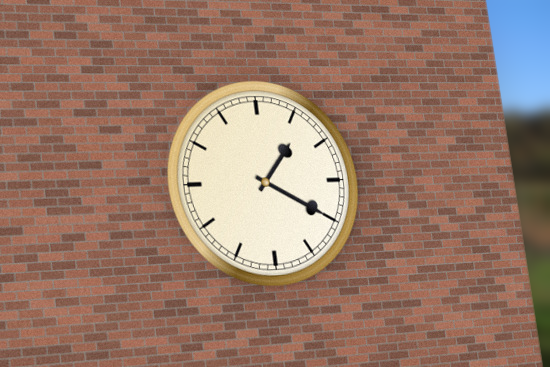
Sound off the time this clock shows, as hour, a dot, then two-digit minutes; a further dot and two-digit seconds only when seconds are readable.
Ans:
1.20
